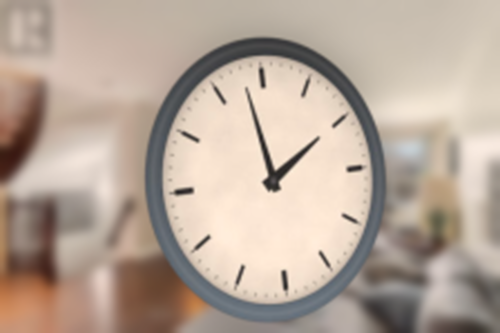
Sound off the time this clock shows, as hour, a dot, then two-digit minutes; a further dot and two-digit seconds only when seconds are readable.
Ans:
1.58
